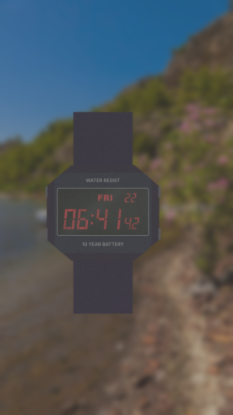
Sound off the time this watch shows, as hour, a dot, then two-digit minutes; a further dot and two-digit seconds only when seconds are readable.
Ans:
6.41.42
